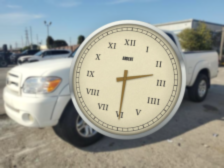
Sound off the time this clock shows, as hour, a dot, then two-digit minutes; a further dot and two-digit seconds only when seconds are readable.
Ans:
2.30
